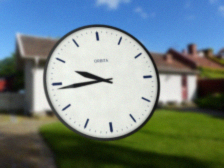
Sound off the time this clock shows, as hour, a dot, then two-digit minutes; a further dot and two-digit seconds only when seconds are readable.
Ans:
9.44
